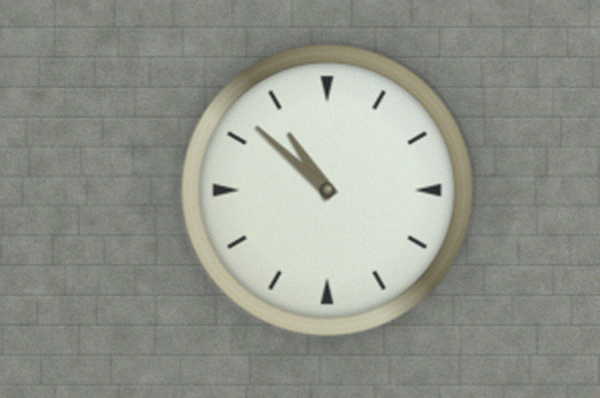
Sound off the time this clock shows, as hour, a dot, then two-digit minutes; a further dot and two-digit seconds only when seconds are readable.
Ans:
10.52
